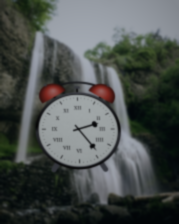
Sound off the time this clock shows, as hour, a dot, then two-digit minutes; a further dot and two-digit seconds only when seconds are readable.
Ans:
2.24
